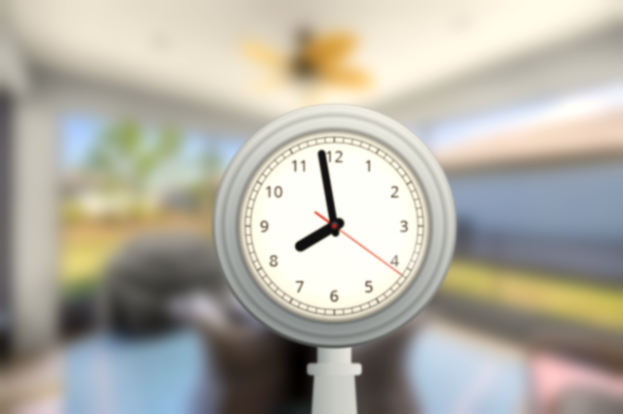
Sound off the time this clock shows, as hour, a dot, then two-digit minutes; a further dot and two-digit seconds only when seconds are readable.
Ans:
7.58.21
